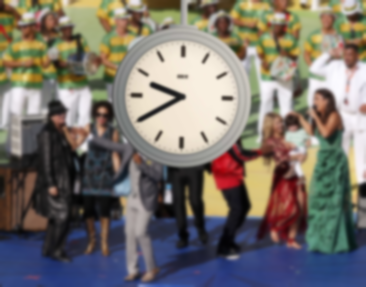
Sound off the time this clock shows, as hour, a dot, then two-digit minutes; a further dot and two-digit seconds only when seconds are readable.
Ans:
9.40
